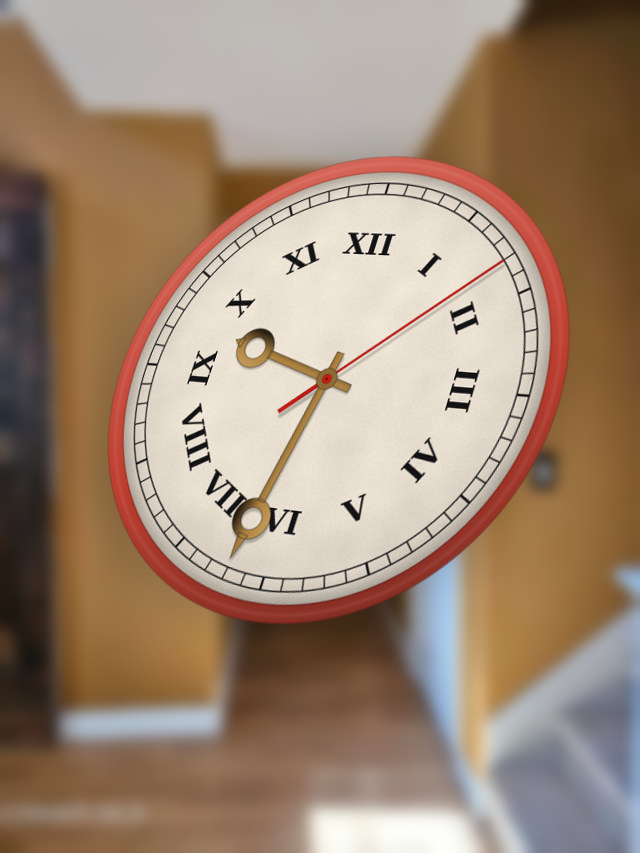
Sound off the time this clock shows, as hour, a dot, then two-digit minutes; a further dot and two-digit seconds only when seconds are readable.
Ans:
9.32.08
